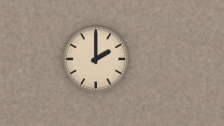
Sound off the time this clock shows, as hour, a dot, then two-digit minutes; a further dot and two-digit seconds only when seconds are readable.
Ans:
2.00
